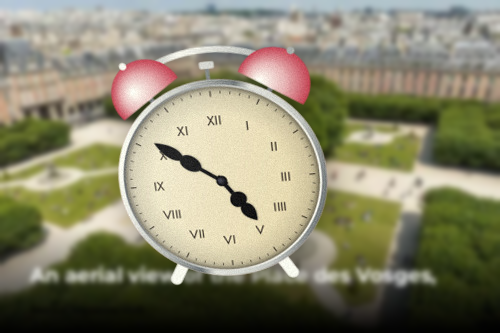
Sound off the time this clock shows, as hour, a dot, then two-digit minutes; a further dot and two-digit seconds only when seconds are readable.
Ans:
4.51
